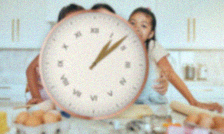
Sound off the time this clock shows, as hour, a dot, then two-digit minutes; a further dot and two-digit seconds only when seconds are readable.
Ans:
1.08
